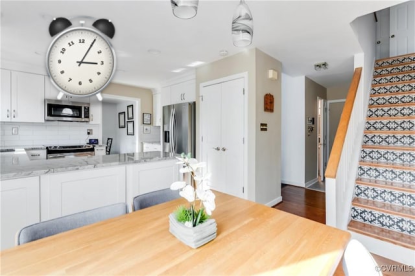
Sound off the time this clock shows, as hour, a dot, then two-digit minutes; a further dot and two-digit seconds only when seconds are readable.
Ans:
3.05
